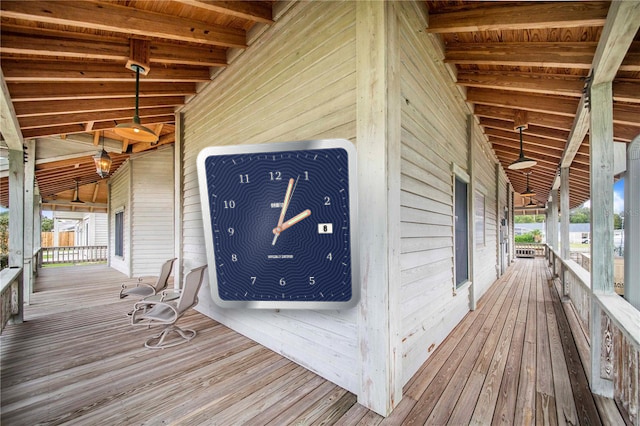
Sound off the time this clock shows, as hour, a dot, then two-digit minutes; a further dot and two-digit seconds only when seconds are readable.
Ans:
2.03.04
